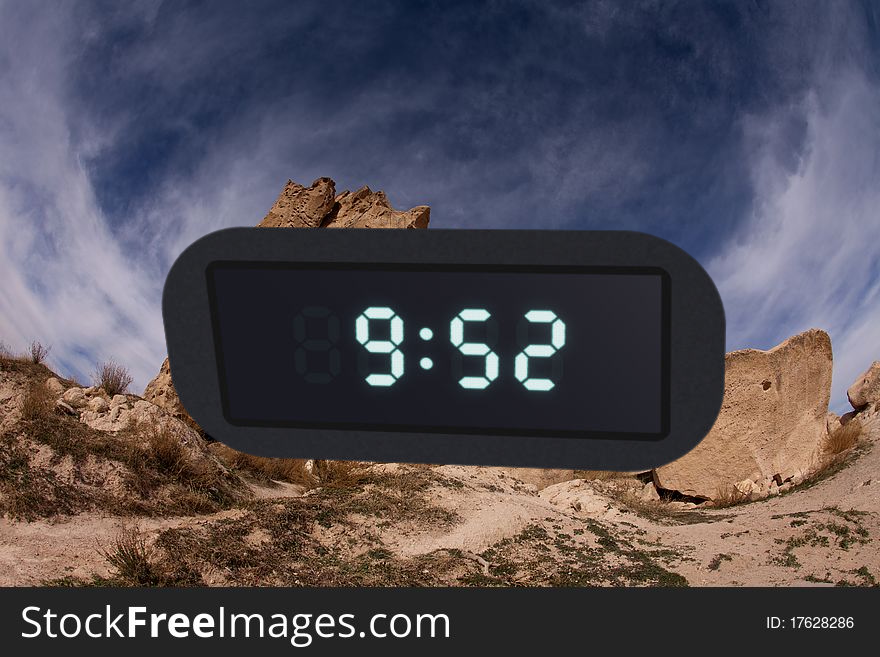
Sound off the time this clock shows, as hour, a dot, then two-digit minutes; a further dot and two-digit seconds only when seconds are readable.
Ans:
9.52
